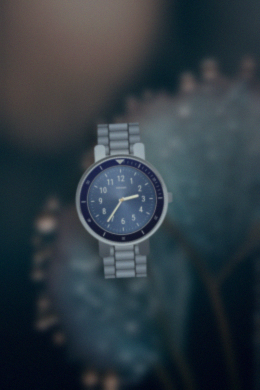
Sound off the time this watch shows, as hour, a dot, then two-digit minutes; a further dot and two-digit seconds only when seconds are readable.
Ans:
2.36
